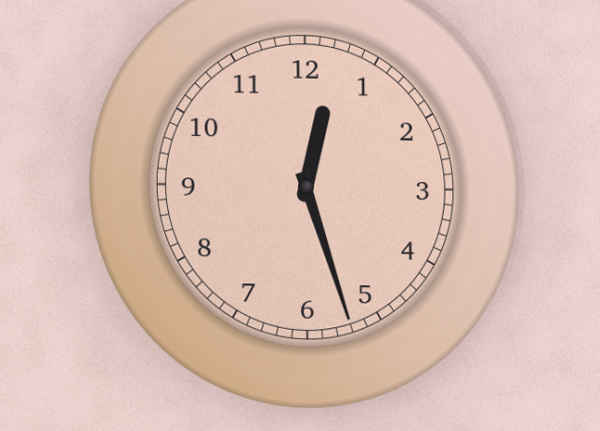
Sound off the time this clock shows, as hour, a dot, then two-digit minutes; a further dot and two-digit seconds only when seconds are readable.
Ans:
12.27
